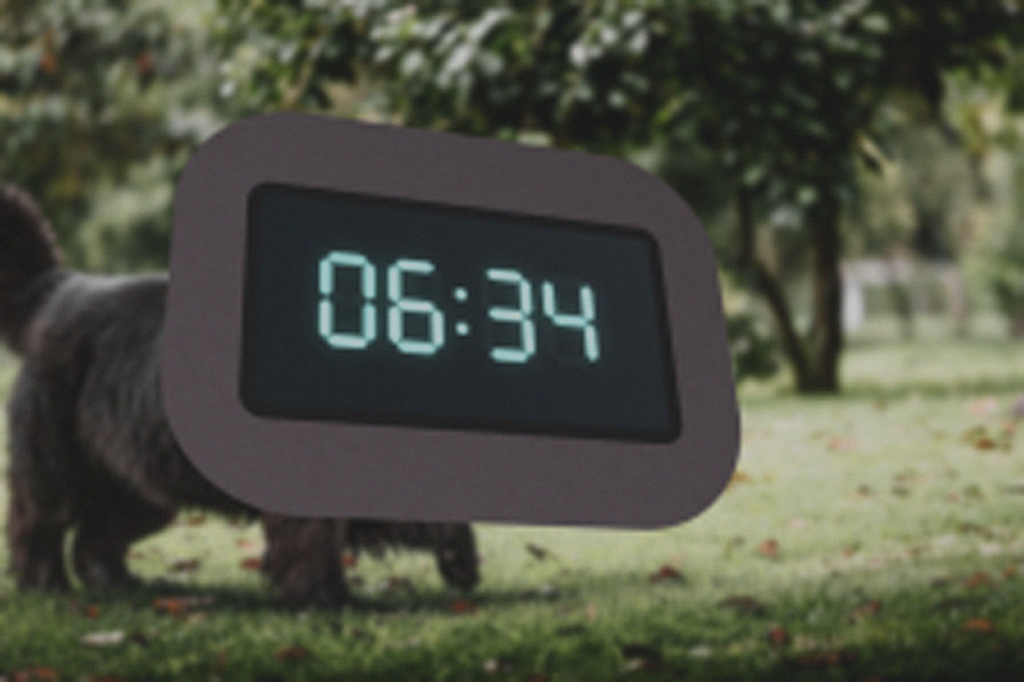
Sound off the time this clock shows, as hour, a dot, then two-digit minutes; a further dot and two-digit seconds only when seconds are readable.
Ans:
6.34
